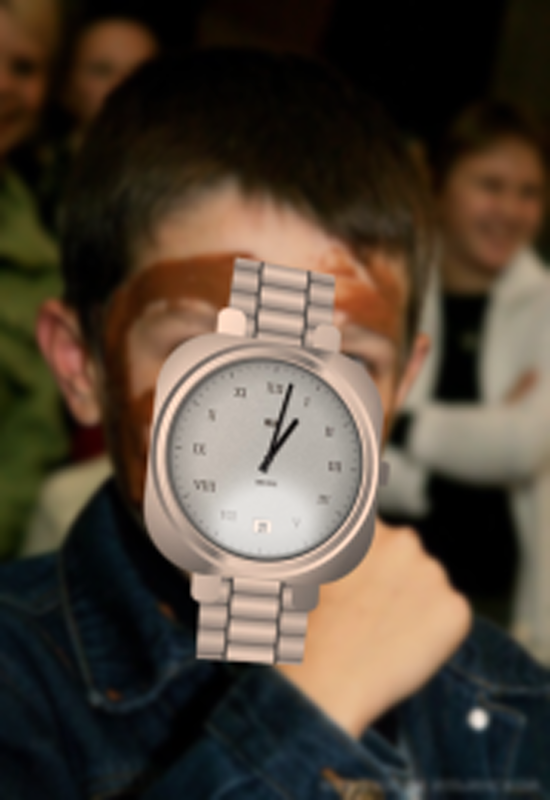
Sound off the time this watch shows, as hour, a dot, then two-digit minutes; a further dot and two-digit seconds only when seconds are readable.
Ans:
1.02
